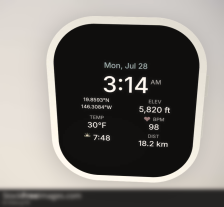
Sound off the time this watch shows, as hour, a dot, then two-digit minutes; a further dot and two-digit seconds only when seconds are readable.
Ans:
3.14
